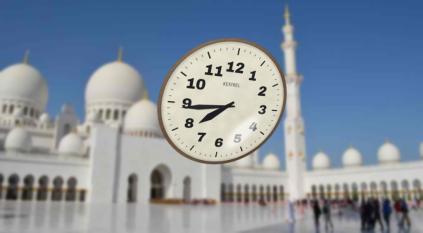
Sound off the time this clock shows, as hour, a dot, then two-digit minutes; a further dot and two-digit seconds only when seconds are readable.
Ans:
7.44
